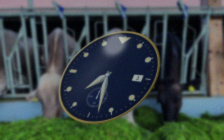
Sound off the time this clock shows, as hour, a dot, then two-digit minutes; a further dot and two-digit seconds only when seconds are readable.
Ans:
7.28
